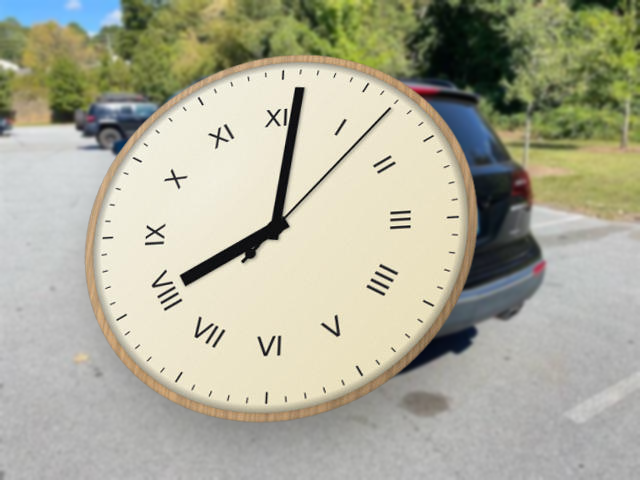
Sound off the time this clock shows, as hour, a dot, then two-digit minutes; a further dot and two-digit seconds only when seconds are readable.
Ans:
8.01.07
